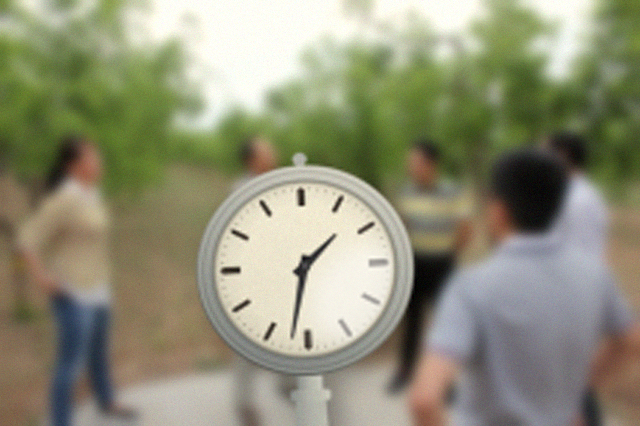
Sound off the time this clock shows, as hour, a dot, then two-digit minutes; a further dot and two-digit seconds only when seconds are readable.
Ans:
1.32
